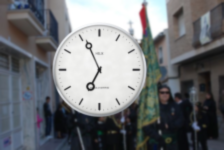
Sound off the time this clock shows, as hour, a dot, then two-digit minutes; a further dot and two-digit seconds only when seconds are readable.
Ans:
6.56
